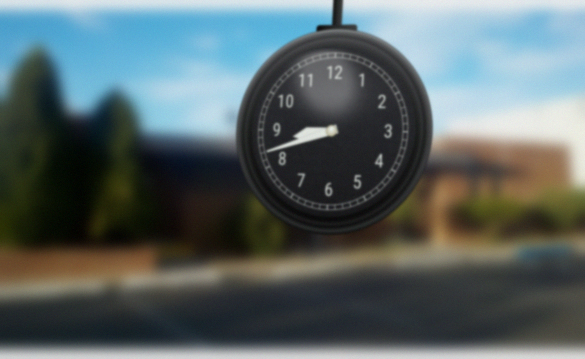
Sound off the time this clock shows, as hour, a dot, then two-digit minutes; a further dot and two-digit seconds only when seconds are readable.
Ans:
8.42
